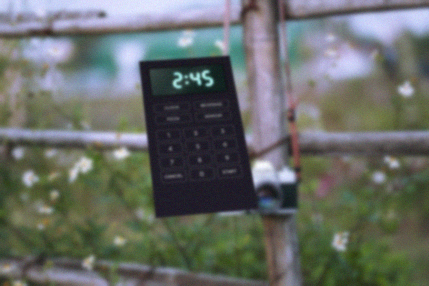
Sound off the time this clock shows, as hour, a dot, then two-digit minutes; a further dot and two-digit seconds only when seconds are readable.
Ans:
2.45
